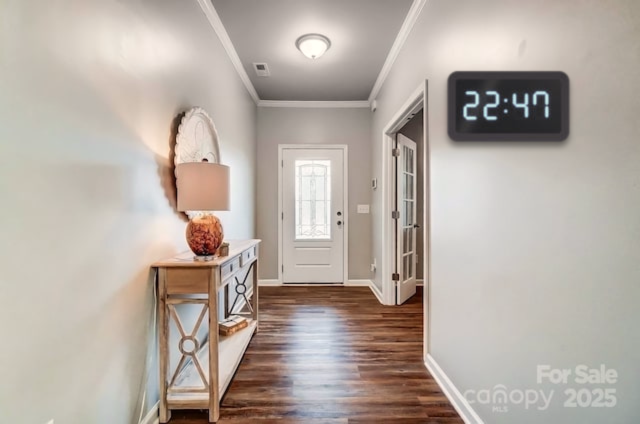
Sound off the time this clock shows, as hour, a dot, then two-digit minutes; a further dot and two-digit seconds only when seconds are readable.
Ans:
22.47
